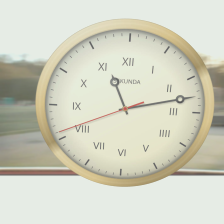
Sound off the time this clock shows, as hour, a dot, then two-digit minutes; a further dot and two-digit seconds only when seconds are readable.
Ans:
11.12.41
